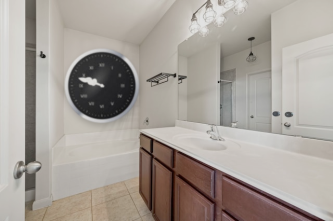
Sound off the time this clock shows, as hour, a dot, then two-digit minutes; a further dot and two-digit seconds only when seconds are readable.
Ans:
9.48
